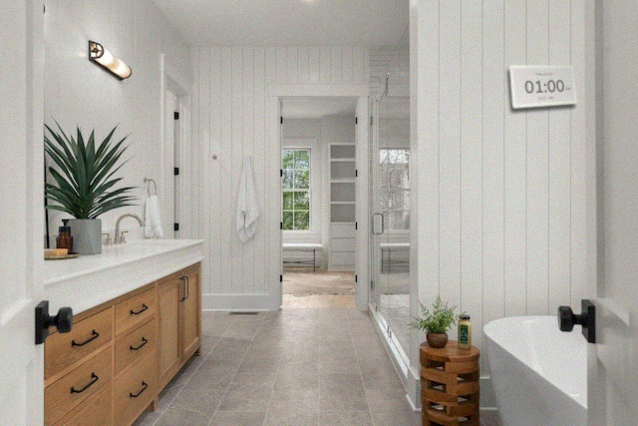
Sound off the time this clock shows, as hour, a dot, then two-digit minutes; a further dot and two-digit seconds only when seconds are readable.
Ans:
1.00
